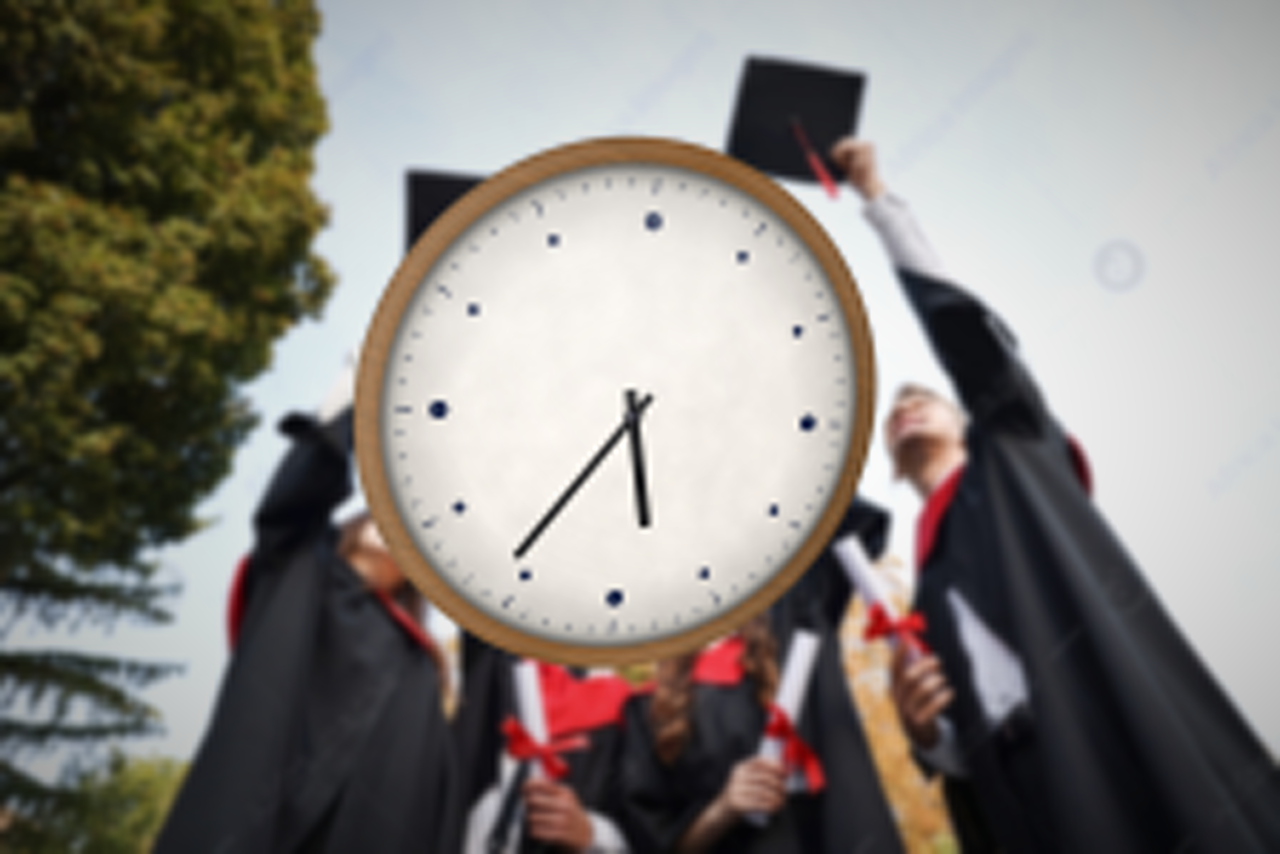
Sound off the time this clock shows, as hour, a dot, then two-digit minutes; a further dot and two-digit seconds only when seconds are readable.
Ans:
5.36
